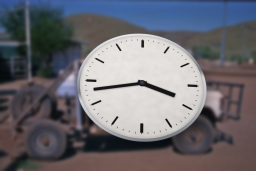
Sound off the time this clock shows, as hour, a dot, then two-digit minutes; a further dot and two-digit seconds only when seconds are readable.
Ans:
3.43
